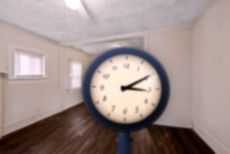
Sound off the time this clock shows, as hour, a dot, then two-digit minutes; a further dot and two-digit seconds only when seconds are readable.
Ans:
3.10
